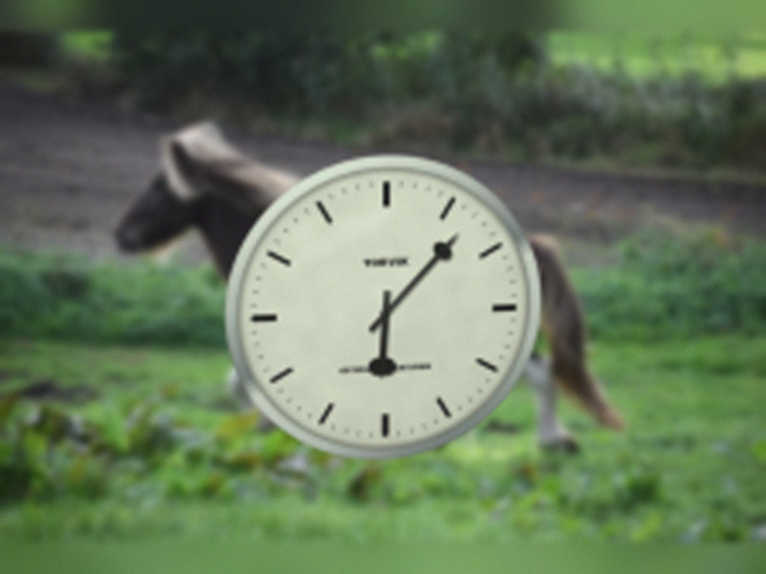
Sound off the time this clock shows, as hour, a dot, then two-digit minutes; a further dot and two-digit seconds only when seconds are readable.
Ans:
6.07
